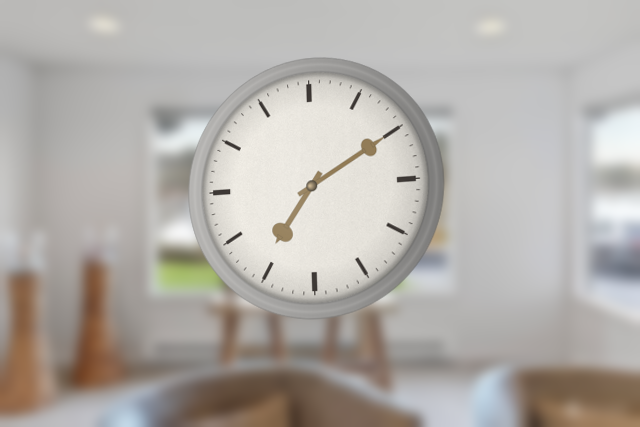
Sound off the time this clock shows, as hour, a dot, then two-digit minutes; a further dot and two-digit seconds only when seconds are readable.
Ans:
7.10
